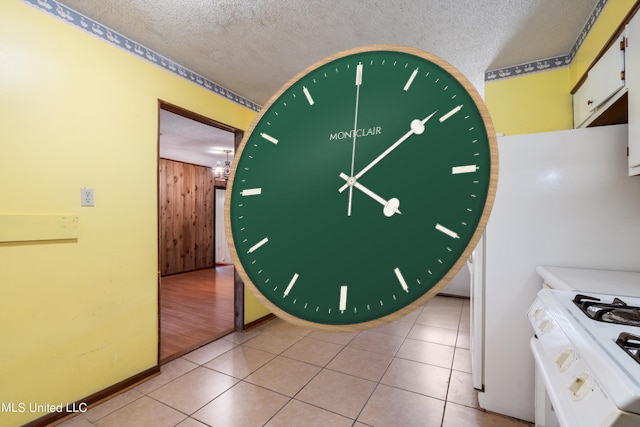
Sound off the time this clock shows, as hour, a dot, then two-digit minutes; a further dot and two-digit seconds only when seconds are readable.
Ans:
4.09.00
